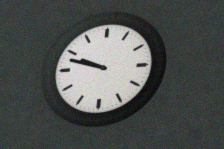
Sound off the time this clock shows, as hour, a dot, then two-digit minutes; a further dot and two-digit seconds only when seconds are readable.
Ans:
9.48
